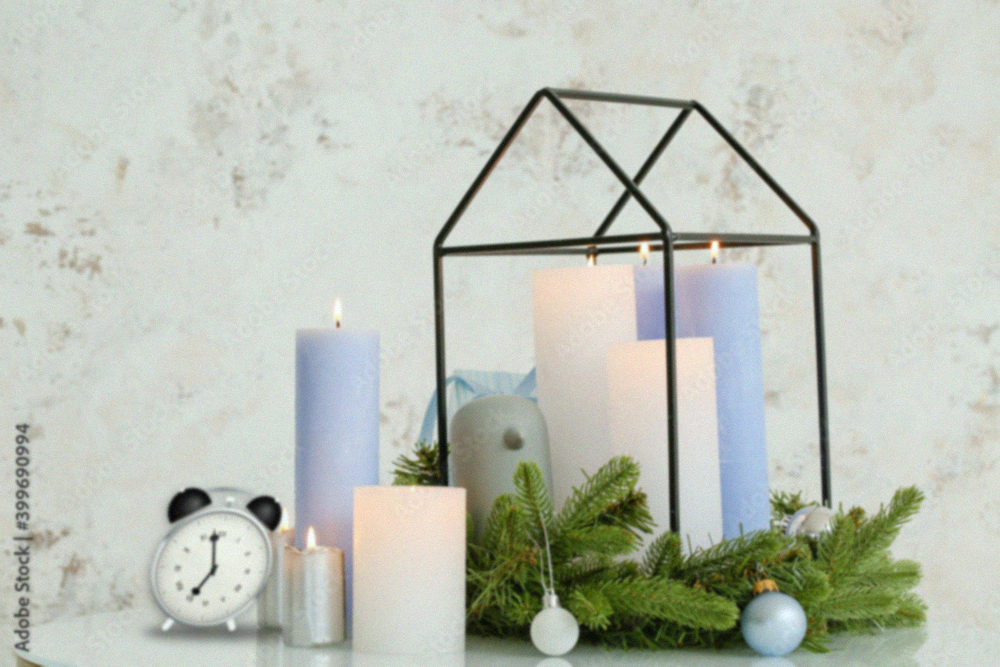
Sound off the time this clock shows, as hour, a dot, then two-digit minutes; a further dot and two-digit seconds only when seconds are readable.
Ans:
6.58
